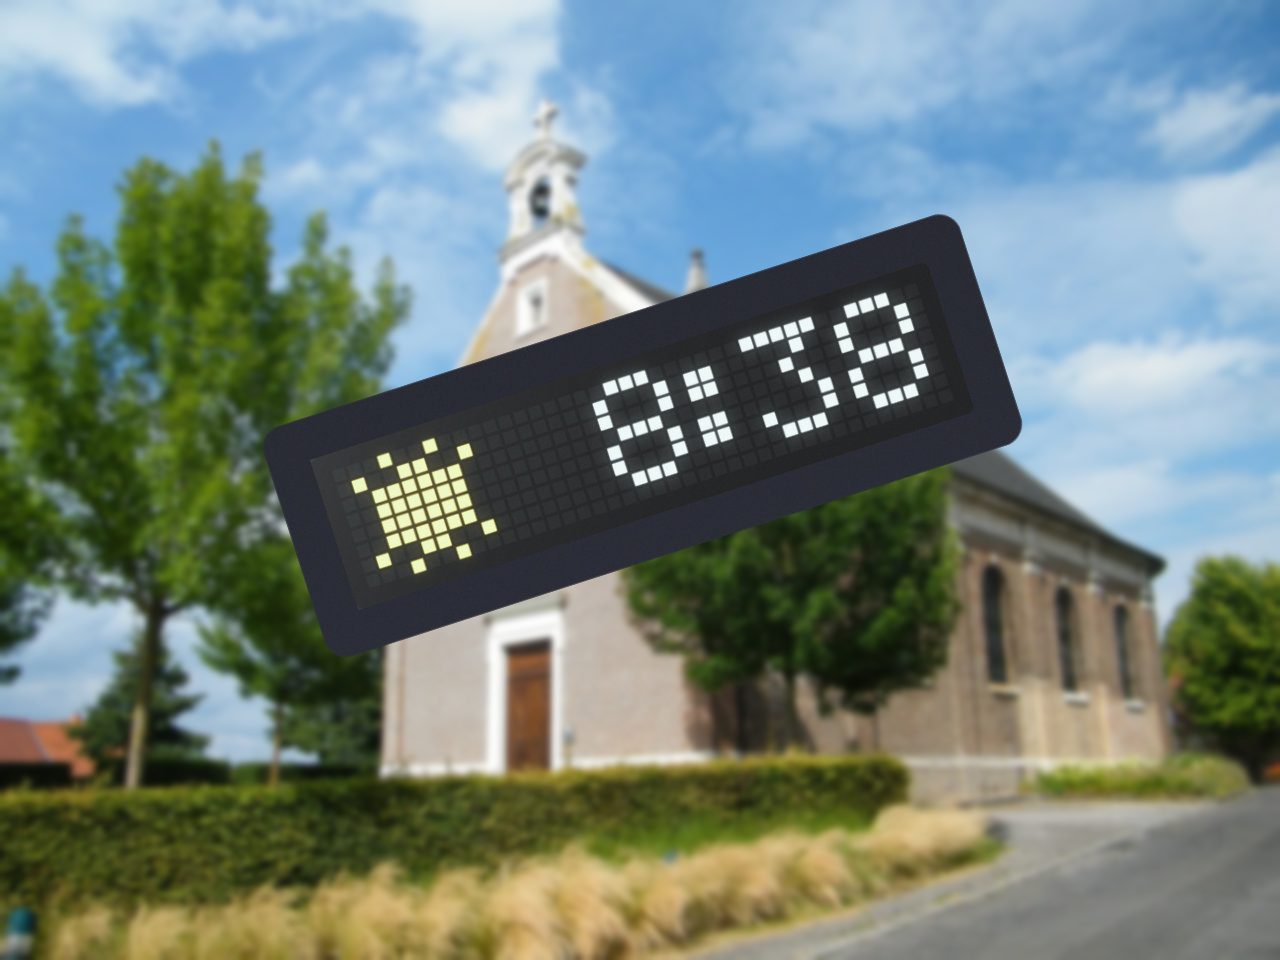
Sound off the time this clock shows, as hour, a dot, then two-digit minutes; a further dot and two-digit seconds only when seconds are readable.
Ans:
8.38
